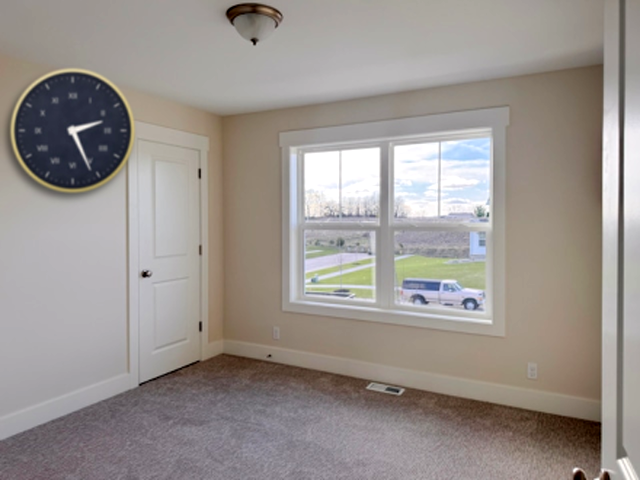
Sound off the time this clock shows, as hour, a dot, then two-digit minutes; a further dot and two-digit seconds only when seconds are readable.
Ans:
2.26
